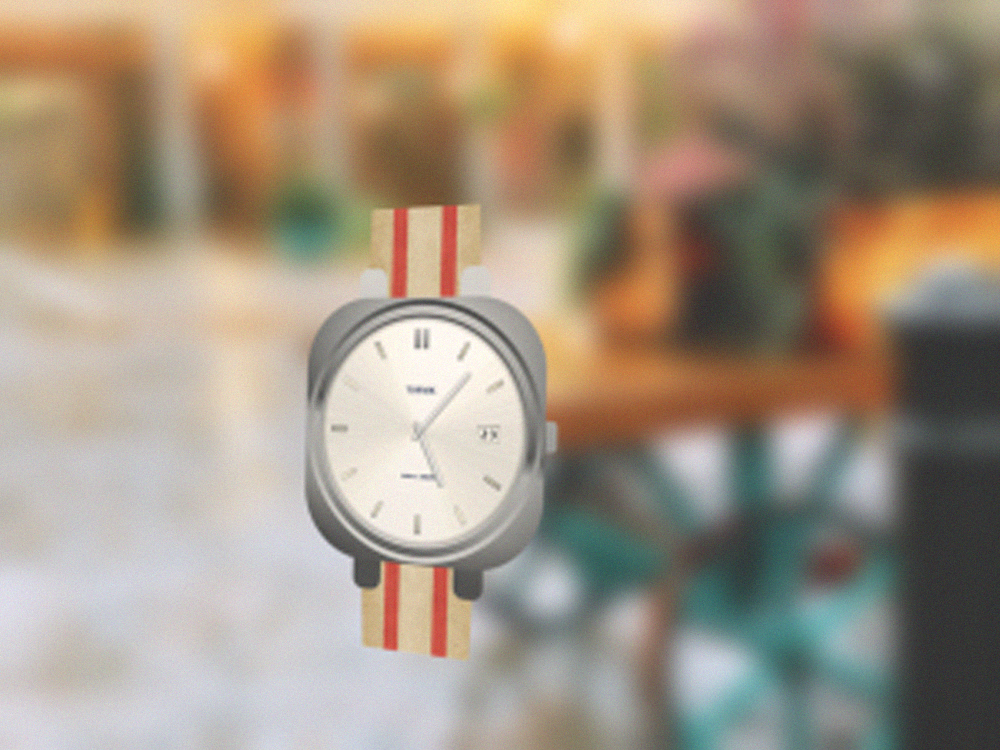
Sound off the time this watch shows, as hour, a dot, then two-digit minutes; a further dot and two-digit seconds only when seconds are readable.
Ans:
5.07
